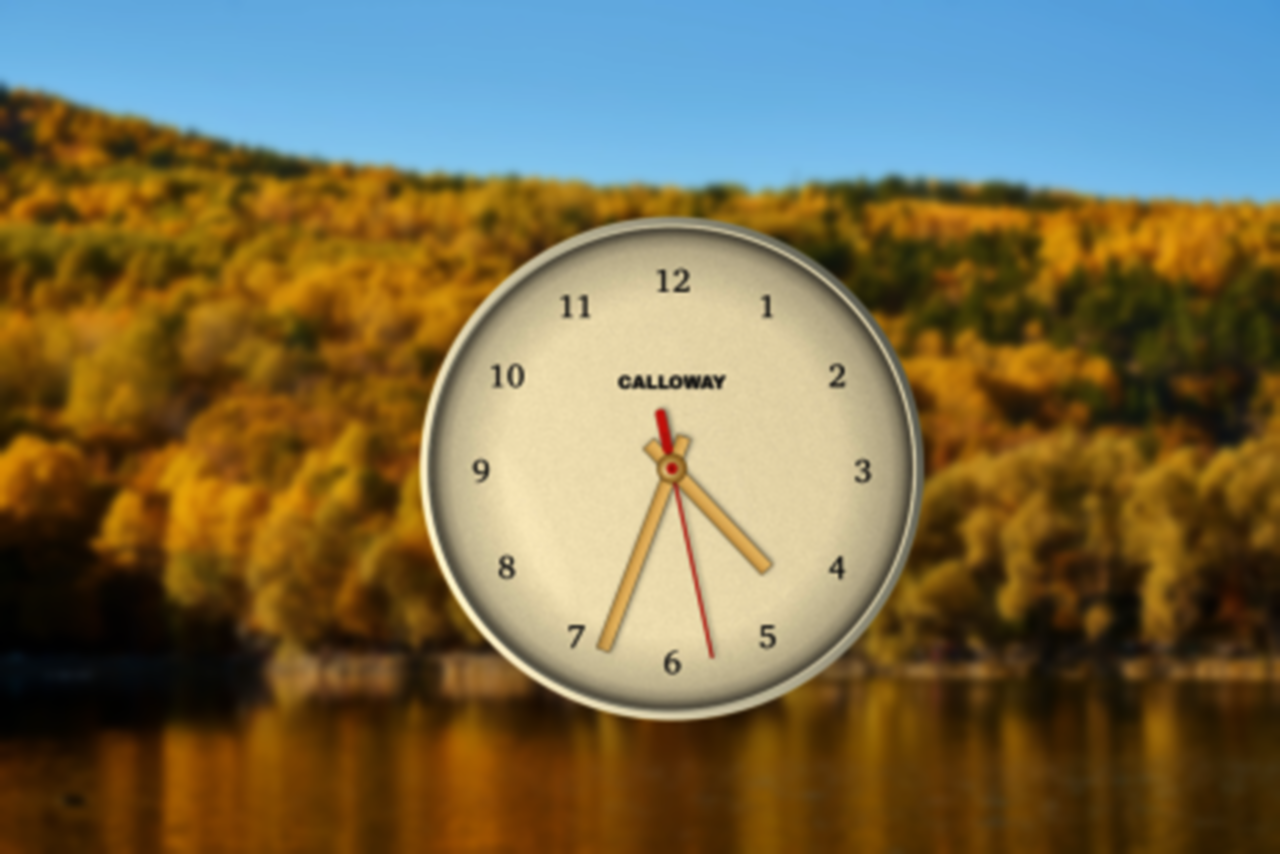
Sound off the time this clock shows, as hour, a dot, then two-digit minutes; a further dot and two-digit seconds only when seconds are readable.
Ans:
4.33.28
